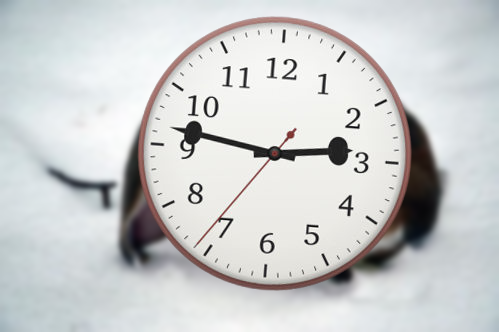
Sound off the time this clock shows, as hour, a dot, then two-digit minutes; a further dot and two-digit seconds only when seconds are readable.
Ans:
2.46.36
